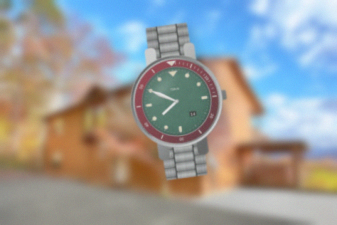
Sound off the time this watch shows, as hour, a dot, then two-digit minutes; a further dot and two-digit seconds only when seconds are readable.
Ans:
7.50
